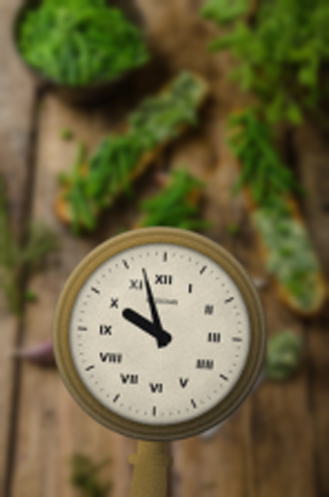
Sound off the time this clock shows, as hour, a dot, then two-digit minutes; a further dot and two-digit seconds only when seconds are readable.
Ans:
9.57
